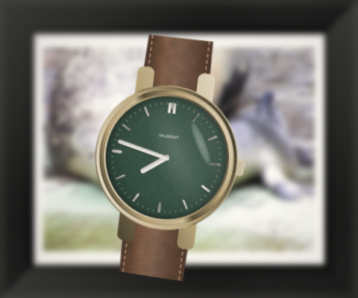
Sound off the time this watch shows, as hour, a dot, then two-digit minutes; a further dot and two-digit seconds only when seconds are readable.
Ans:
7.47
